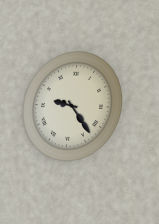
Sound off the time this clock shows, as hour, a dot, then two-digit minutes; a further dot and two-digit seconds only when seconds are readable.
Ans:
9.23
